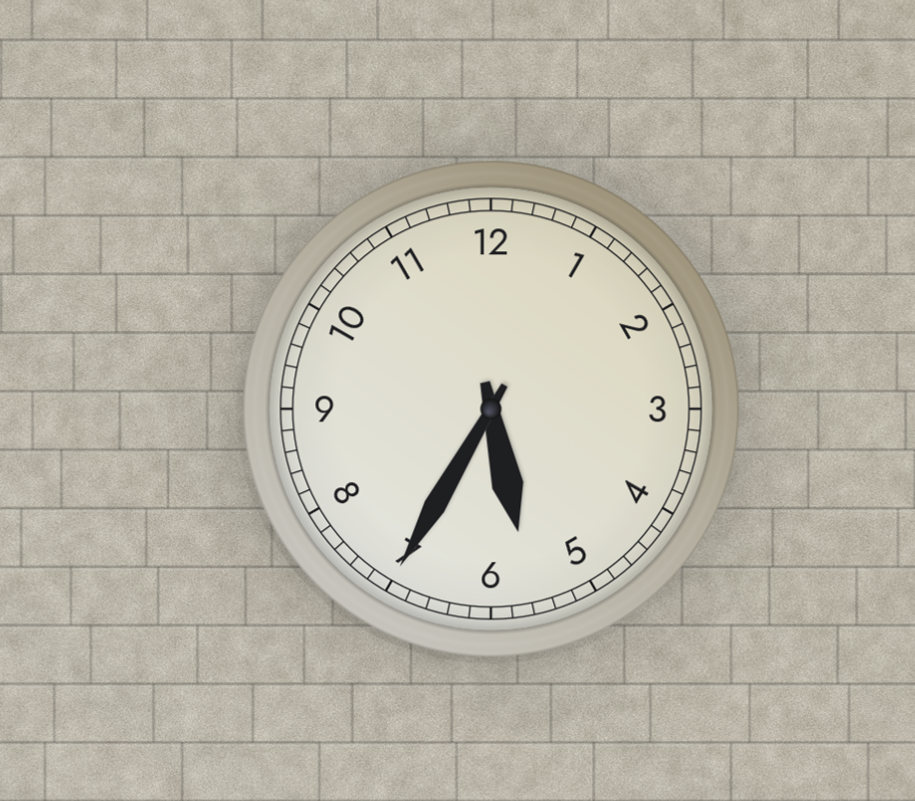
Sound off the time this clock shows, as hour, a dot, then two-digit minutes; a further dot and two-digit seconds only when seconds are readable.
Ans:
5.35
